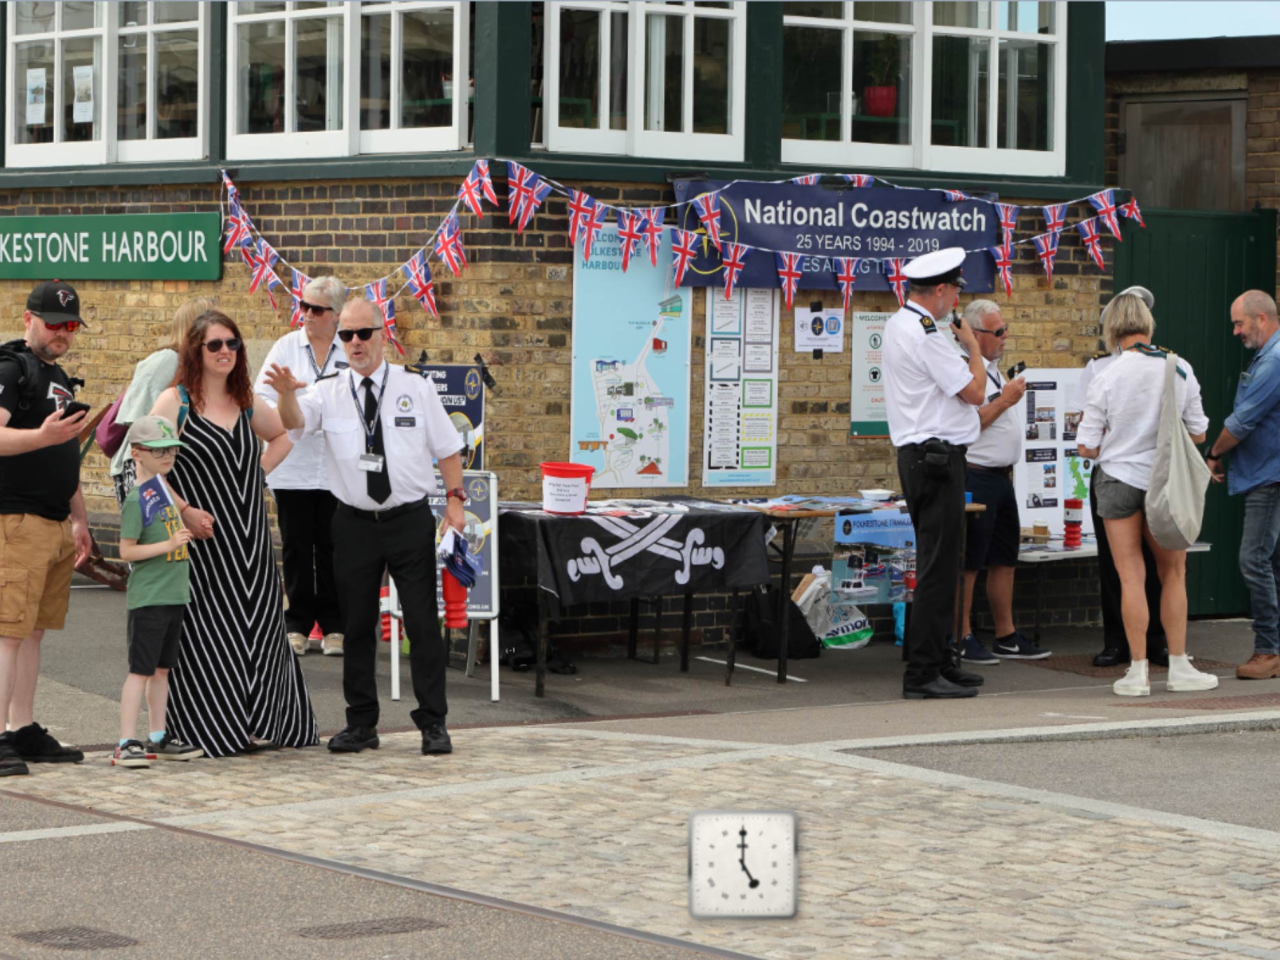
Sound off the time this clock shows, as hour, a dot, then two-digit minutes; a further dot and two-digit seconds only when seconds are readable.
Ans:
5.00
